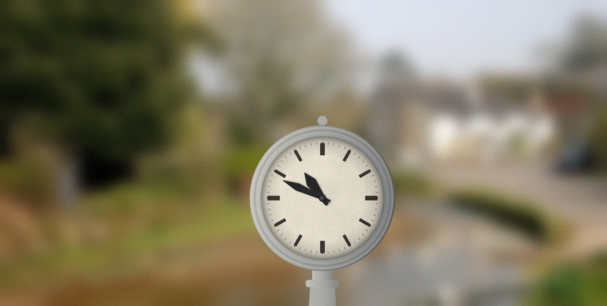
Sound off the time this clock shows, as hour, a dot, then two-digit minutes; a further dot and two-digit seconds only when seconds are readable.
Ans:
10.49
